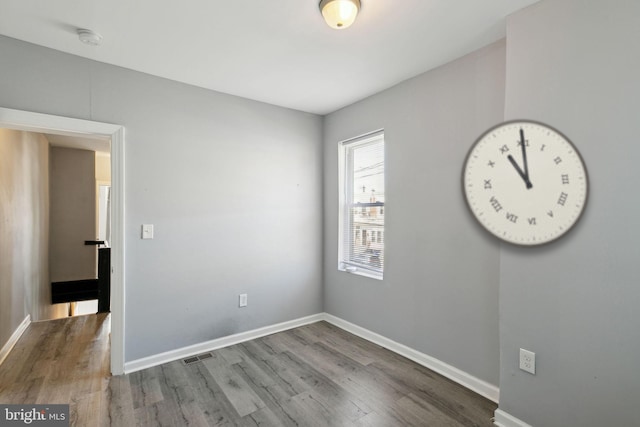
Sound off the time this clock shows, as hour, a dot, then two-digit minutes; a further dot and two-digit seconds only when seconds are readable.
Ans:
11.00
